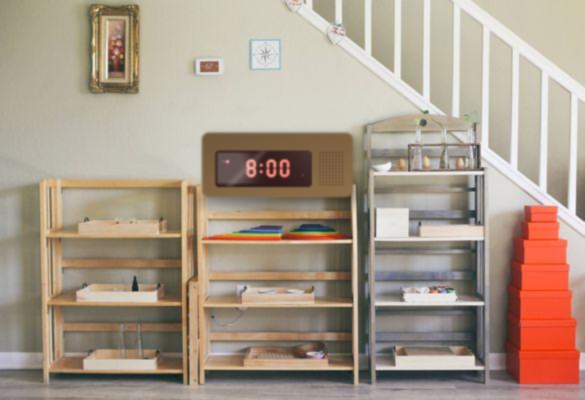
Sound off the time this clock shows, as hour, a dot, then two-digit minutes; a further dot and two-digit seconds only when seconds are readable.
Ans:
8.00
